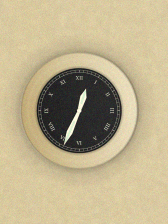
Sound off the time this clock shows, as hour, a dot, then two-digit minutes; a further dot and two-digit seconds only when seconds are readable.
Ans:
12.34
